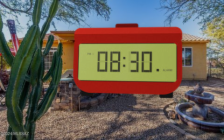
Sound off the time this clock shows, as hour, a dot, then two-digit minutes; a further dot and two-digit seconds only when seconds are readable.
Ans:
8.30
